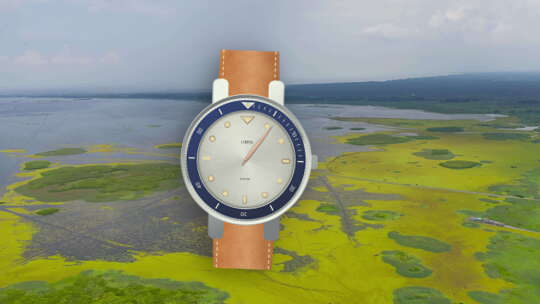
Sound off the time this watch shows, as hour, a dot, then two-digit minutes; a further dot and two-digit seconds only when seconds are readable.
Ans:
1.06
